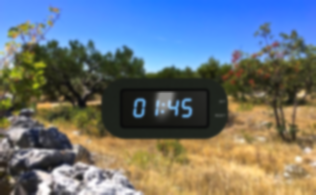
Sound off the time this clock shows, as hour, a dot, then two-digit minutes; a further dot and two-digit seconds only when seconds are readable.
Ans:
1.45
